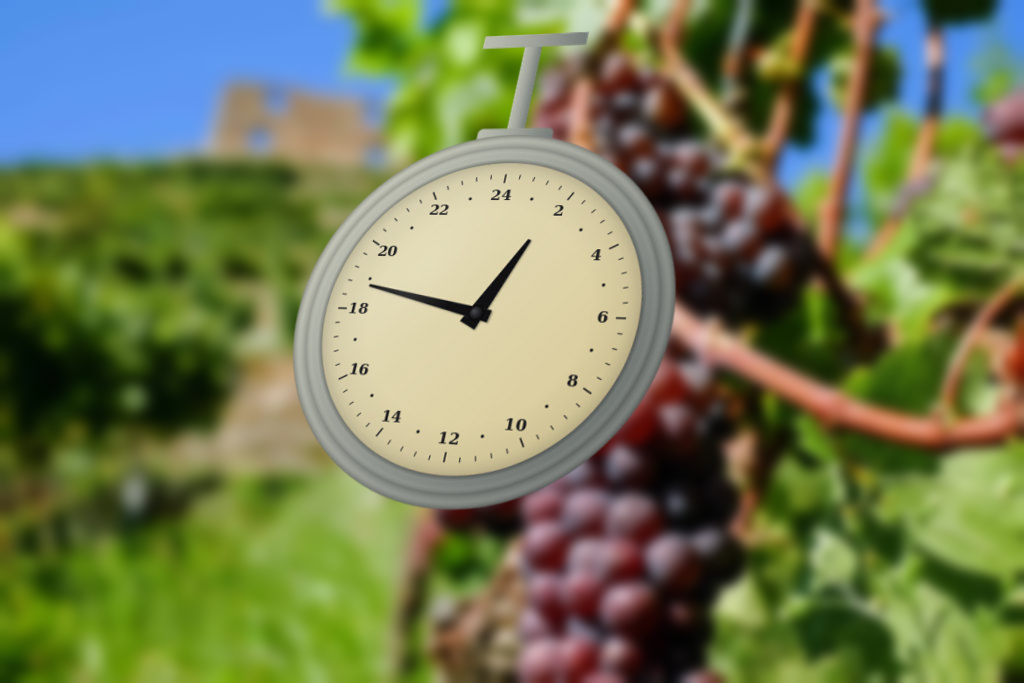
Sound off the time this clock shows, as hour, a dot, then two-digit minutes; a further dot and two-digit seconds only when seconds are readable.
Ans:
1.47
